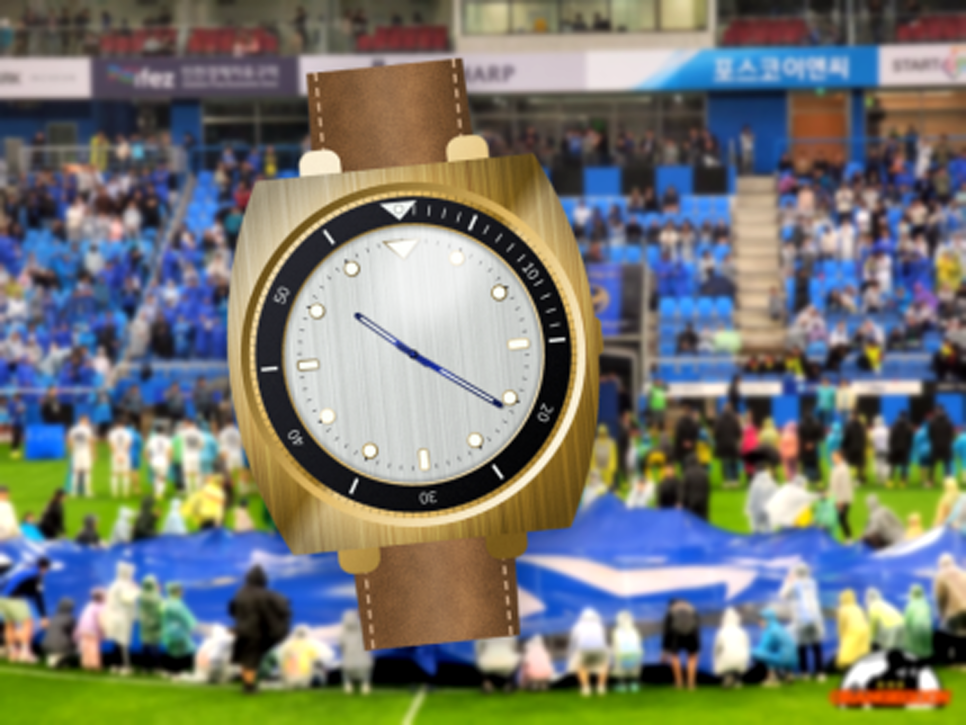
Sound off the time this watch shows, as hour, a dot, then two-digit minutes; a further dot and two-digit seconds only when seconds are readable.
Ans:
10.21
